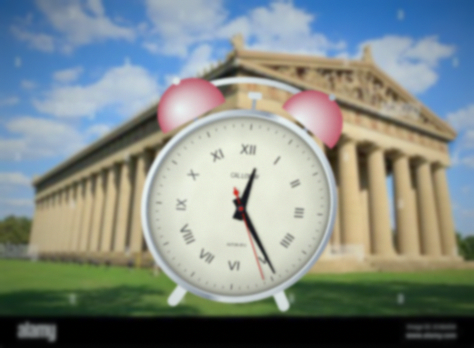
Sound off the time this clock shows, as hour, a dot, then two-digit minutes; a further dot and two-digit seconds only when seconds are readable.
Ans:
12.24.26
